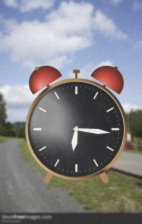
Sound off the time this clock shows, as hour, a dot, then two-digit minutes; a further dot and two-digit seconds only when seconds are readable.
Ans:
6.16
